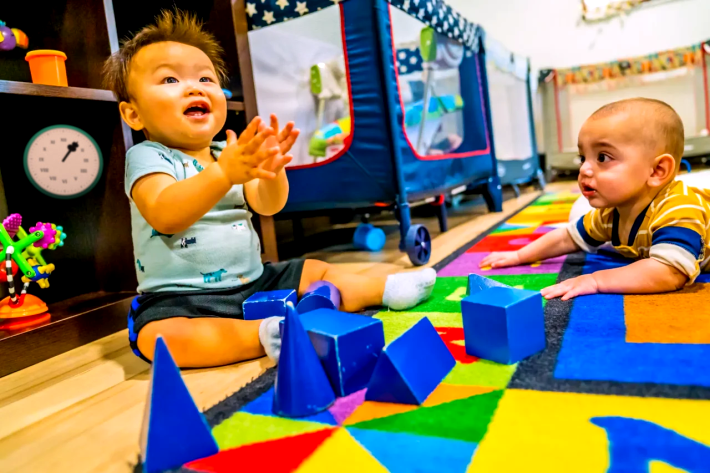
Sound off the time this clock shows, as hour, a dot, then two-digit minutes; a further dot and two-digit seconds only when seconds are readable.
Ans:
1.06
